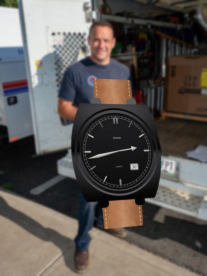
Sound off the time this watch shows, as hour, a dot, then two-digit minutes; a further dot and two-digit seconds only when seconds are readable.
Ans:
2.43
